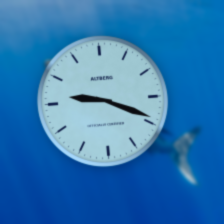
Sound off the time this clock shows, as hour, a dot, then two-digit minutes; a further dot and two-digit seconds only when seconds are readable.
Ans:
9.19
